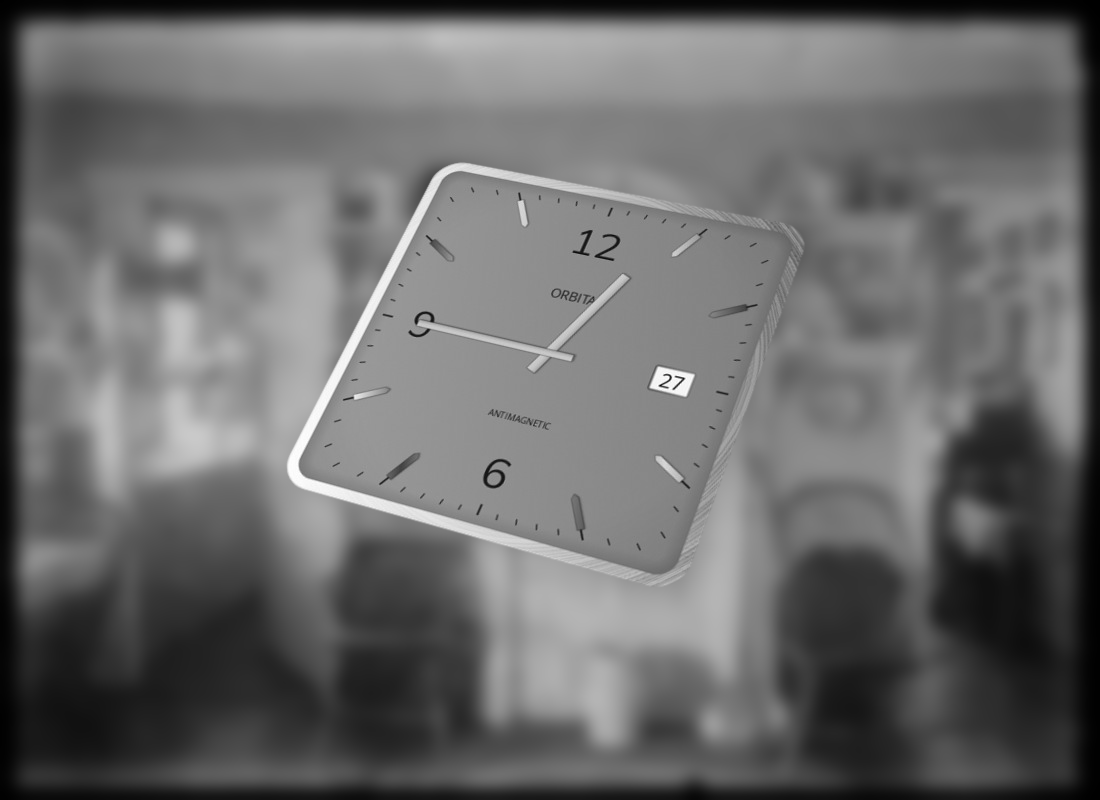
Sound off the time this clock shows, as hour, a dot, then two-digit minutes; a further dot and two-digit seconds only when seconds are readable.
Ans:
12.45
